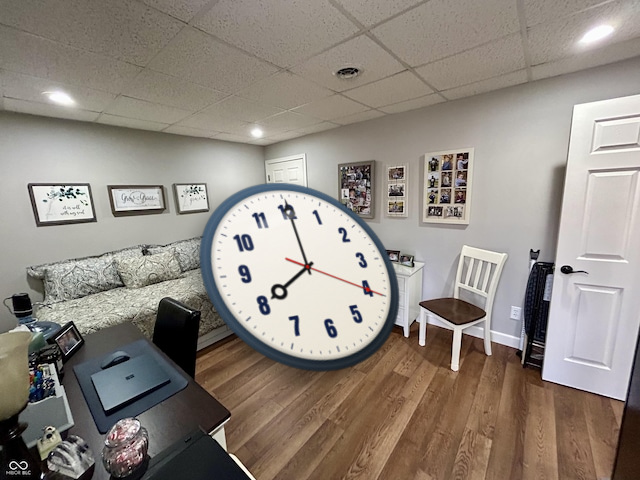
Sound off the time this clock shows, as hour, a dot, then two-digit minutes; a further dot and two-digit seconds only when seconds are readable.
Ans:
8.00.20
